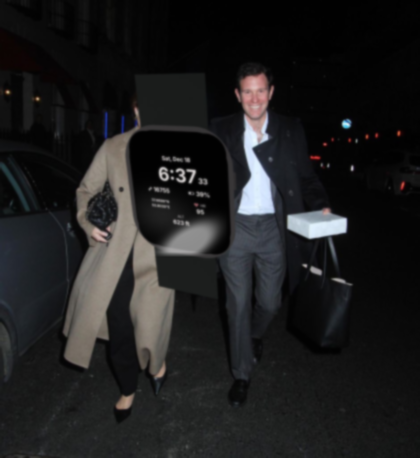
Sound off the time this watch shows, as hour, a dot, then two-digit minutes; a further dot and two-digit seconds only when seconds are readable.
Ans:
6.37
